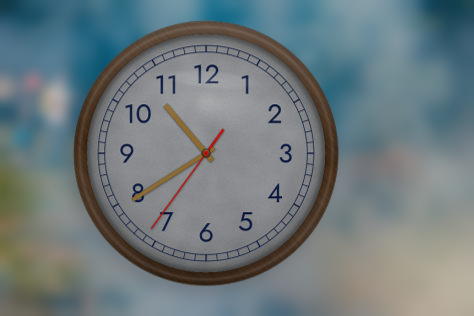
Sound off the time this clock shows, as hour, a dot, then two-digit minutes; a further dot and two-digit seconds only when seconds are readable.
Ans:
10.39.36
